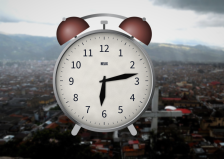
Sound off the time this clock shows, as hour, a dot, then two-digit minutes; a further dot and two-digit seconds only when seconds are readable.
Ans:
6.13
